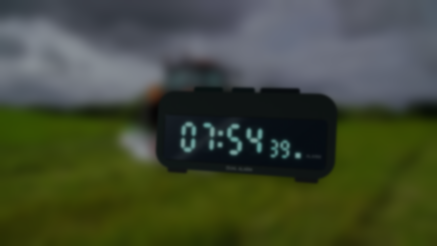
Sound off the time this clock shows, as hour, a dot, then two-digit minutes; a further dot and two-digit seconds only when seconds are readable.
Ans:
7.54.39
